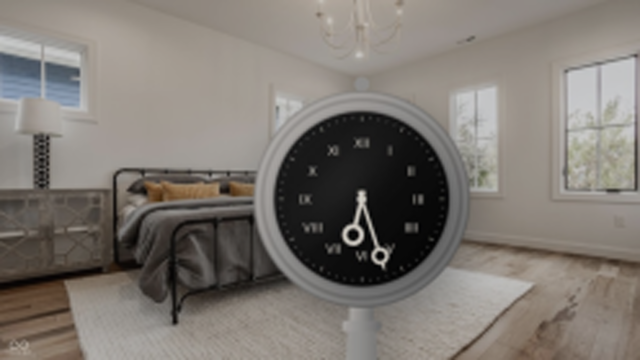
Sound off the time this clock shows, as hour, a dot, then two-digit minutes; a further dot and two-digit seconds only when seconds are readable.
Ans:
6.27
